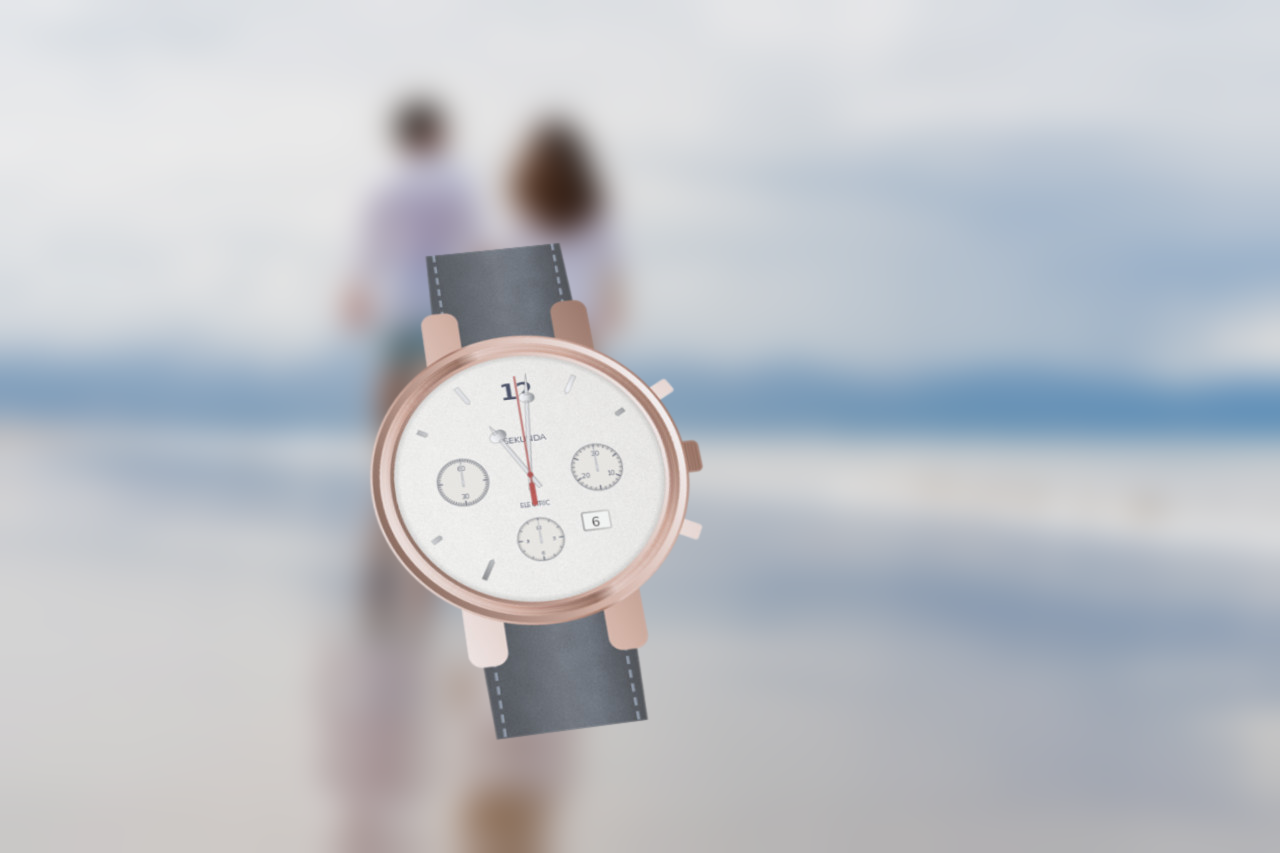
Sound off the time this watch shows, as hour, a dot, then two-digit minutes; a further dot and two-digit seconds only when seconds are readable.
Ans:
11.01
